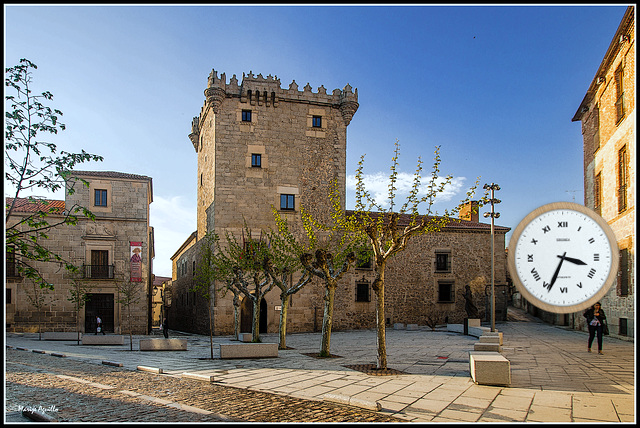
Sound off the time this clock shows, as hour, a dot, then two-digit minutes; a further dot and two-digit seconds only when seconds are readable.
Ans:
3.34
